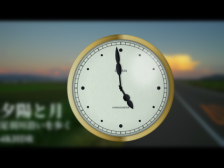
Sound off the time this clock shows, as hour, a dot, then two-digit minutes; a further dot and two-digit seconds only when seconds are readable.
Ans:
4.59
